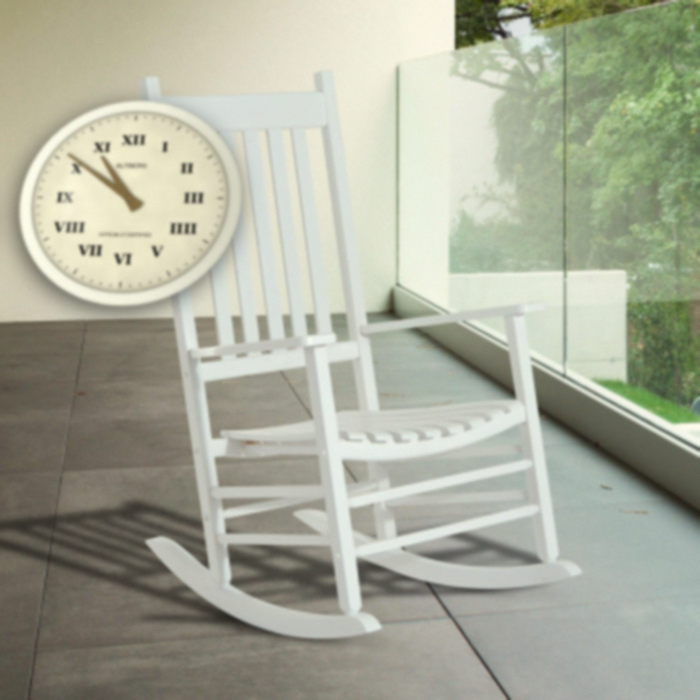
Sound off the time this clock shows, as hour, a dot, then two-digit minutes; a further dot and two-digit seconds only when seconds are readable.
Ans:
10.51
